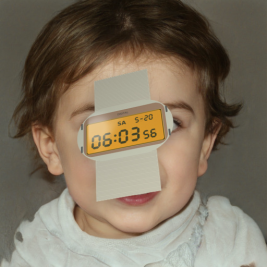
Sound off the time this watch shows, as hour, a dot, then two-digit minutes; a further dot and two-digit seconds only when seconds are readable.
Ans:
6.03.56
